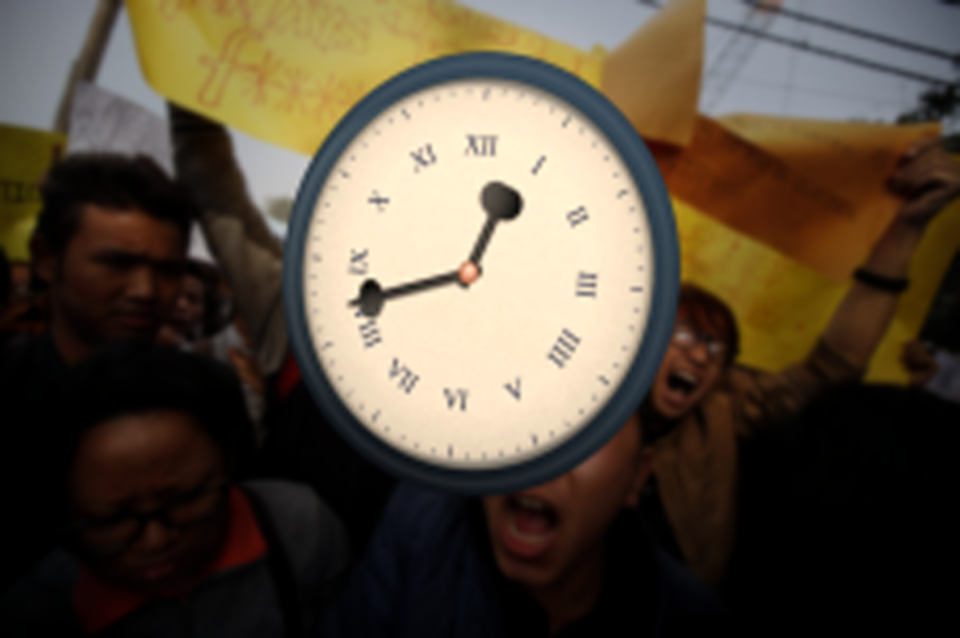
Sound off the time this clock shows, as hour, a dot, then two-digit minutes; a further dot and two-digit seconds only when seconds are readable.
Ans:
12.42
